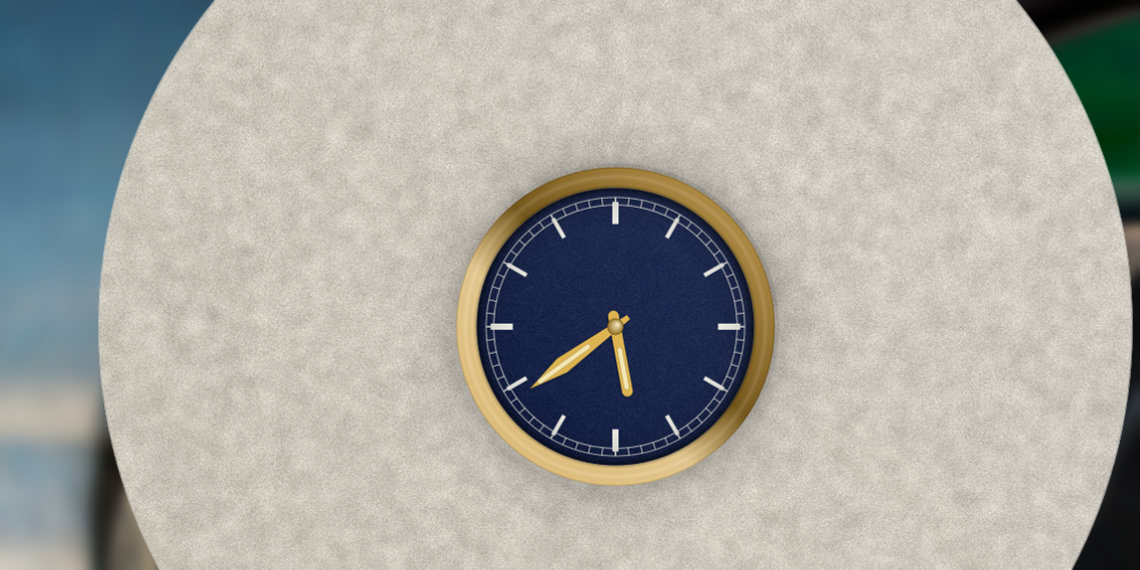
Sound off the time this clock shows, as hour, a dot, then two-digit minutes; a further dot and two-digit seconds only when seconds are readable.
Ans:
5.39
